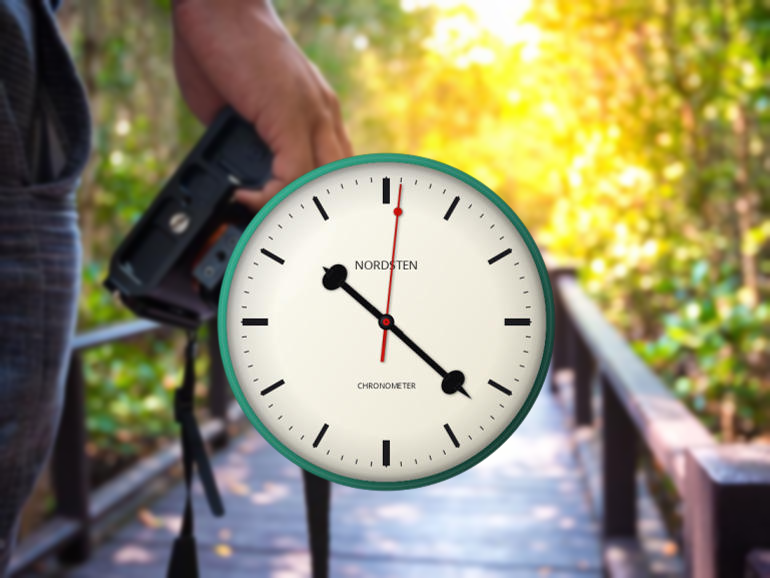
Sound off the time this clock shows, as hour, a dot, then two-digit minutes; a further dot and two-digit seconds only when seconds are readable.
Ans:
10.22.01
